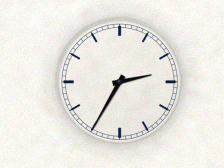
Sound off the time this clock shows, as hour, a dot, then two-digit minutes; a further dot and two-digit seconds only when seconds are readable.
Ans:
2.35
